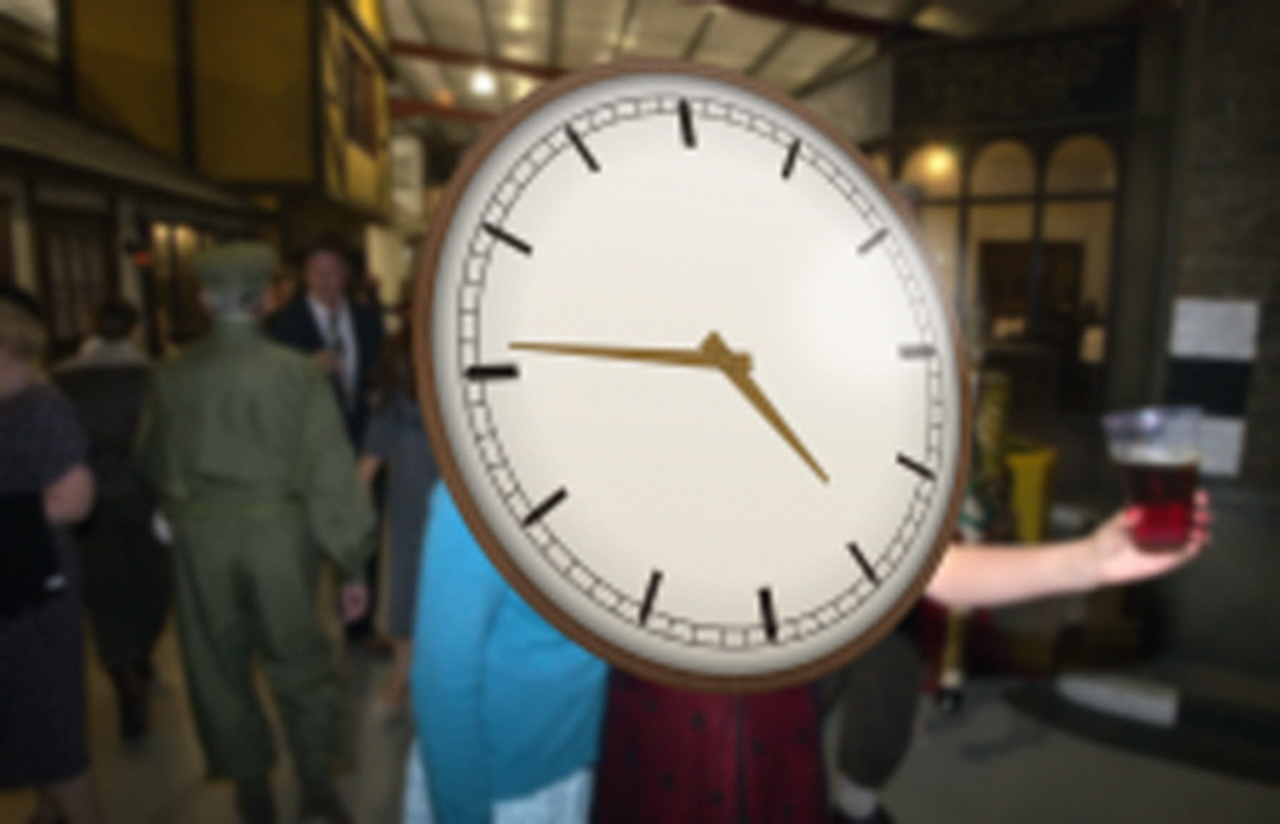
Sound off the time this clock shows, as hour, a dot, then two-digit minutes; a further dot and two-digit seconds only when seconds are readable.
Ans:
4.46
